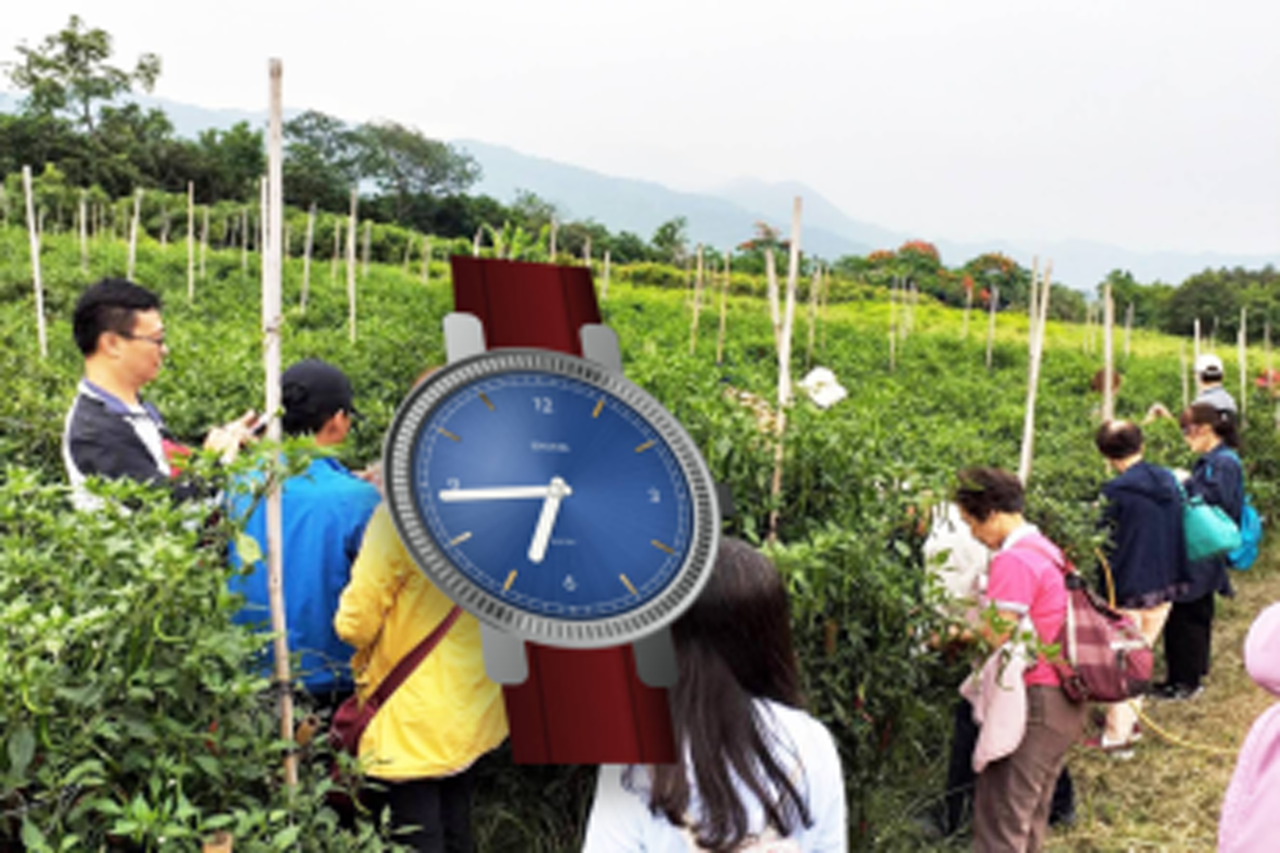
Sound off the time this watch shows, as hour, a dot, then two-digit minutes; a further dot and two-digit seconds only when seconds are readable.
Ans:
6.44
